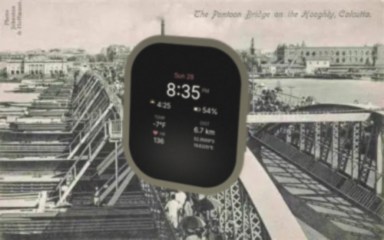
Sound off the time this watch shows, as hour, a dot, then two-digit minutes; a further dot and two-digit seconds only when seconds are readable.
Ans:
8.35
